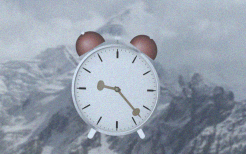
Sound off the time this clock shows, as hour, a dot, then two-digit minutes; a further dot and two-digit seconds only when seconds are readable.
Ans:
9.23
